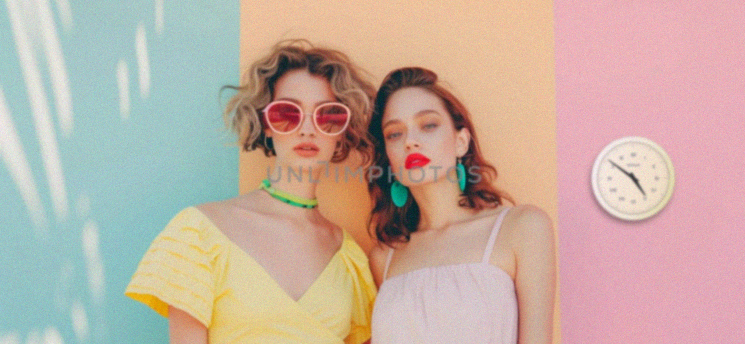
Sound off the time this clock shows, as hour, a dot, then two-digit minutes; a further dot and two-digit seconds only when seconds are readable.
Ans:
4.51
